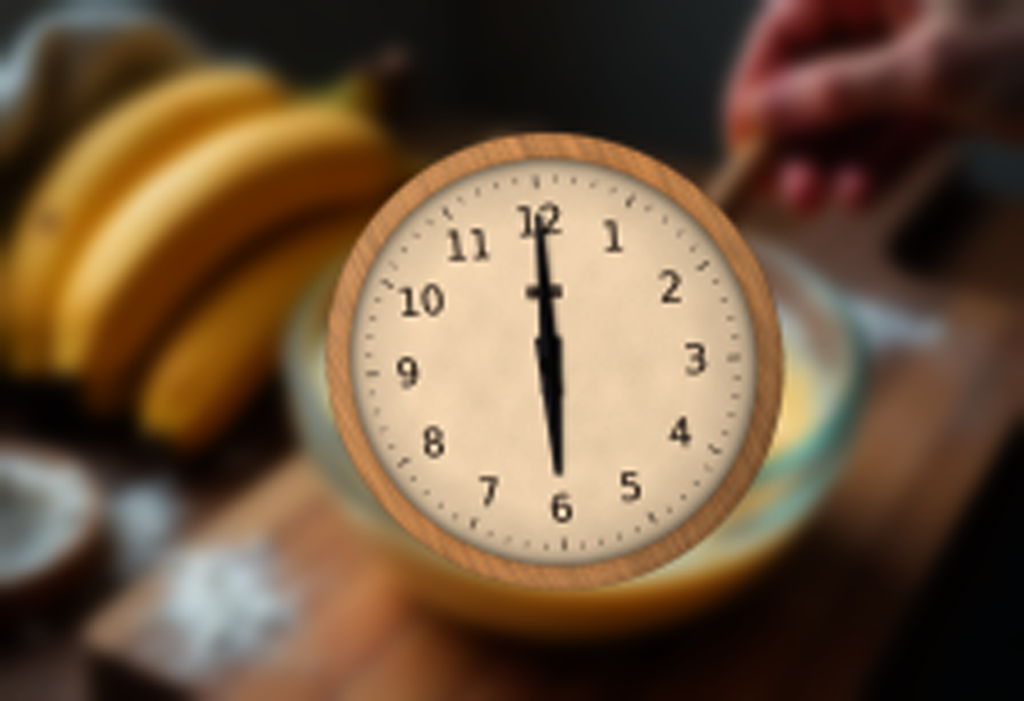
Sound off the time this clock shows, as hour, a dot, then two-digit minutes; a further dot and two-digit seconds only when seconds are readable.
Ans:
6.00
